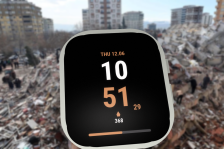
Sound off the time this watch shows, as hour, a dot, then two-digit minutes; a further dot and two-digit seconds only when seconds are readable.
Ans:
10.51.29
